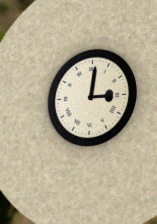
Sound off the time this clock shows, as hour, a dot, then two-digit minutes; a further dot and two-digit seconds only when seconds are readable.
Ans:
3.01
